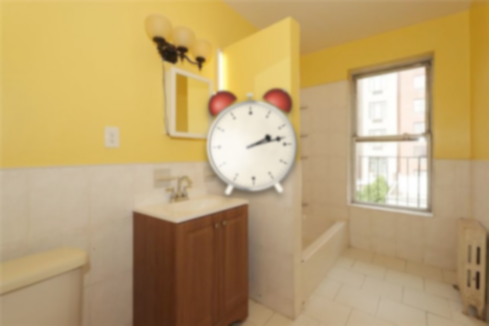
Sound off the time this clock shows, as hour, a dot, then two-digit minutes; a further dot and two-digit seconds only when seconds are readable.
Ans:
2.13
